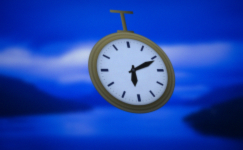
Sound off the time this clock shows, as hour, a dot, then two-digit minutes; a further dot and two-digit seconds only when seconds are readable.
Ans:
6.11
